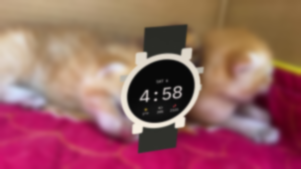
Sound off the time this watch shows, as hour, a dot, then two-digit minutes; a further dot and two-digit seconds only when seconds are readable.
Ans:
4.58
